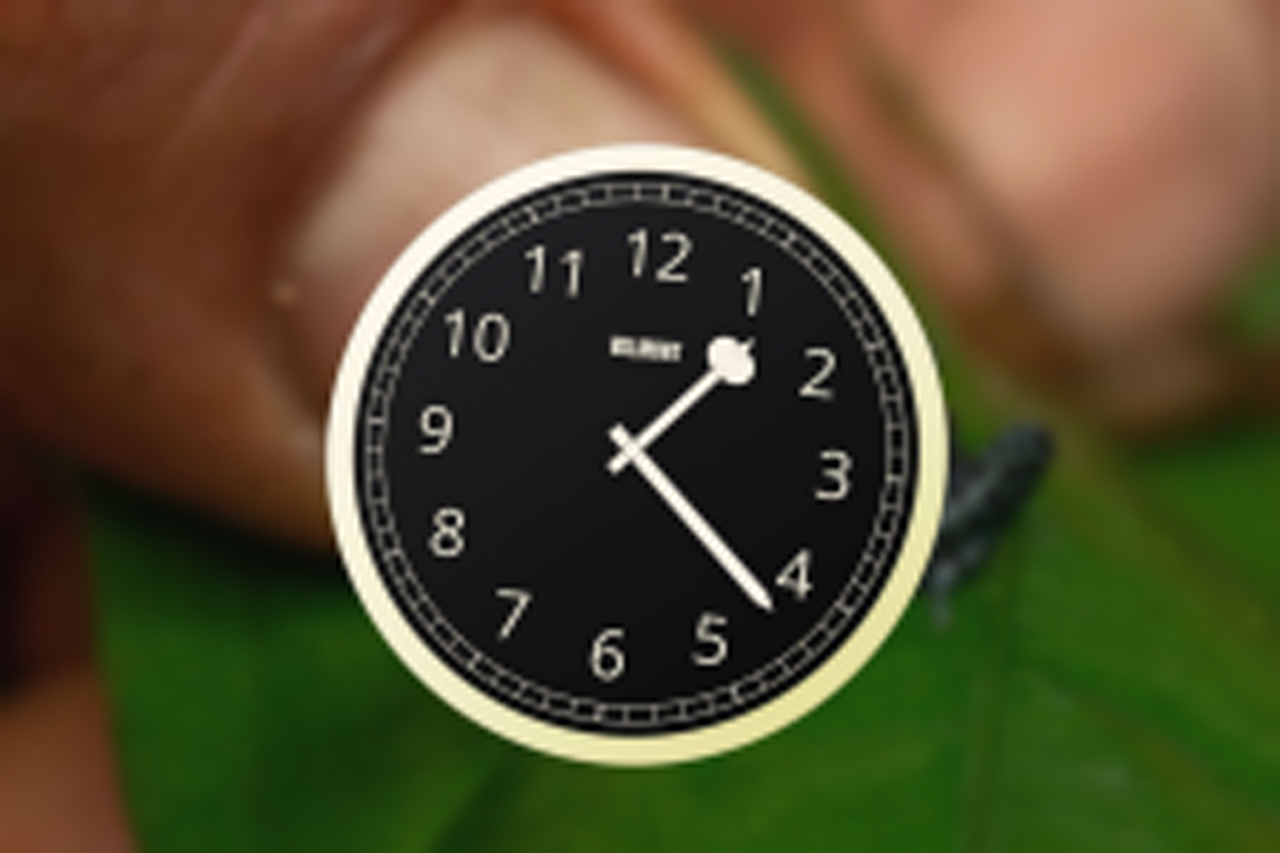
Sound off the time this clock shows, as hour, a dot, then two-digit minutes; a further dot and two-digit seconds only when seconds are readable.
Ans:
1.22
